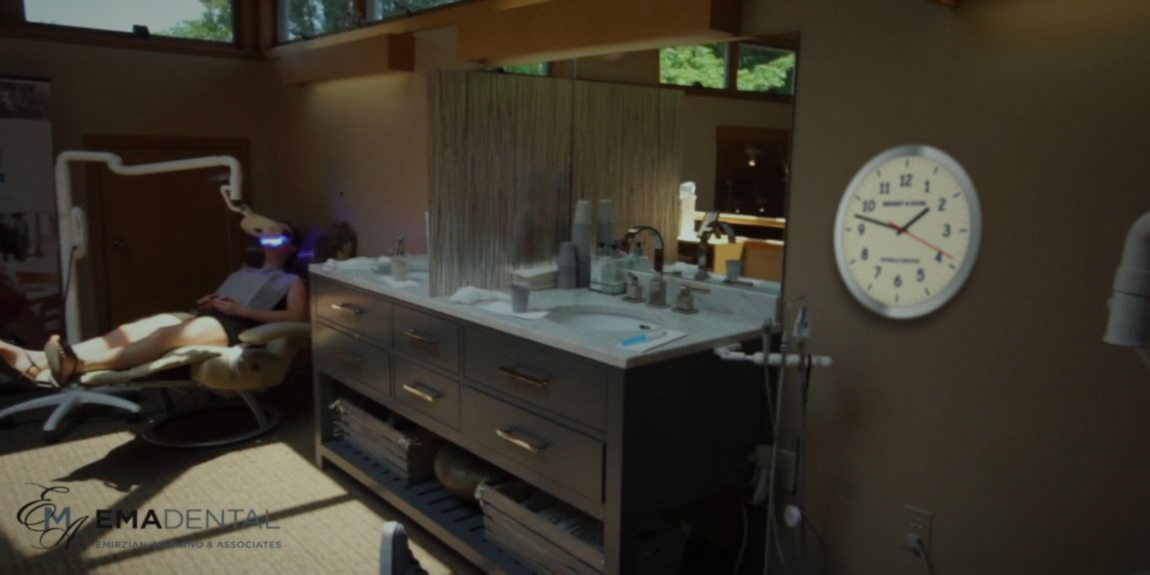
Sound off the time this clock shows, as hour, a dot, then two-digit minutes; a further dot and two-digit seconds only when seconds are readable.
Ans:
1.47.19
